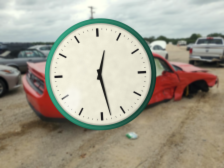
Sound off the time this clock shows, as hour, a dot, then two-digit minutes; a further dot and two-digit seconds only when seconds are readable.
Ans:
12.28
